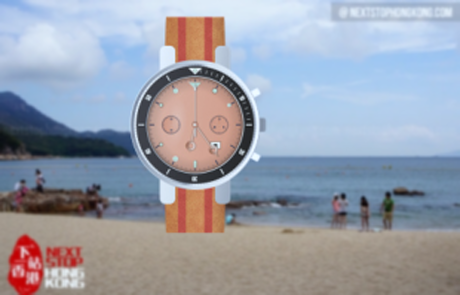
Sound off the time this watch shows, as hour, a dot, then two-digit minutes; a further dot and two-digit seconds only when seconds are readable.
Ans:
6.24
